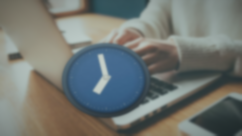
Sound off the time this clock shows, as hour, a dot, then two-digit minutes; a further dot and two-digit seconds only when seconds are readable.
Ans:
6.58
